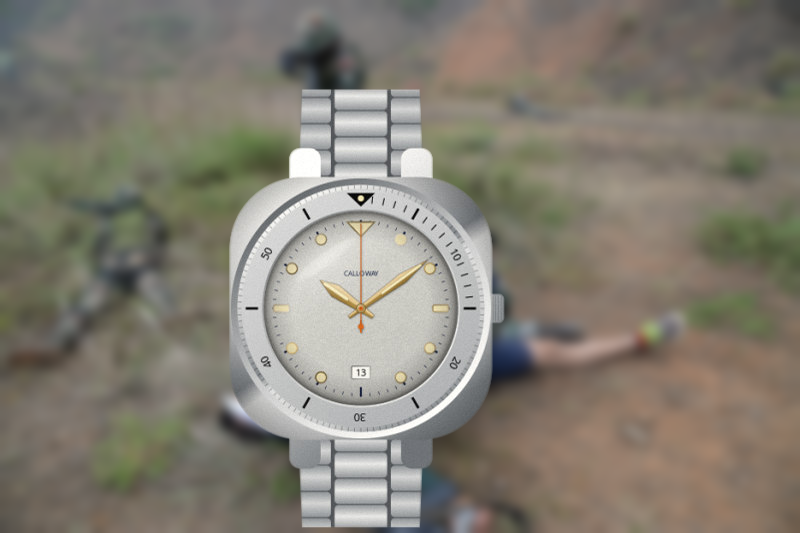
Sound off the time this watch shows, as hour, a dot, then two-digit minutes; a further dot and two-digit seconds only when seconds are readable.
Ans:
10.09.00
